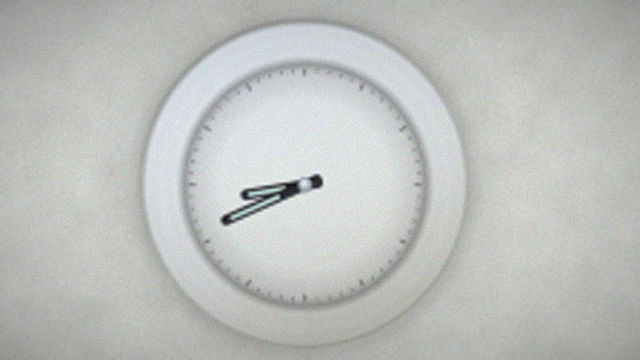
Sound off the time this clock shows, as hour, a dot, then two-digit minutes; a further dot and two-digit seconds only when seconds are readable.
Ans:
8.41
